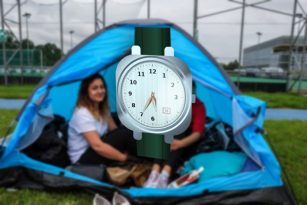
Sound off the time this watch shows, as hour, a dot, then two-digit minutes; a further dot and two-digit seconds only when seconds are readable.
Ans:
5.35
